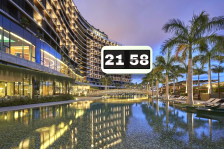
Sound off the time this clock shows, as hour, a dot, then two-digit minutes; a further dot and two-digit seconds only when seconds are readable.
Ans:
21.58
